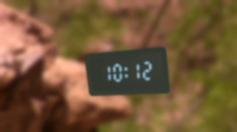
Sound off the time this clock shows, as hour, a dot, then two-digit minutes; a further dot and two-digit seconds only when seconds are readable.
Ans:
10.12
